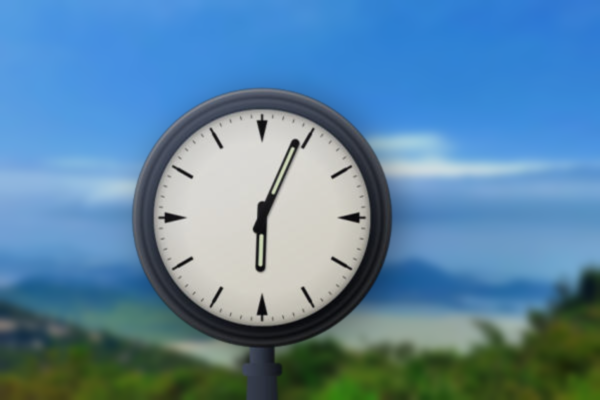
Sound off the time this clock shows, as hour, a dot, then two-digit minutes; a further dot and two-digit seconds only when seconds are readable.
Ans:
6.04
